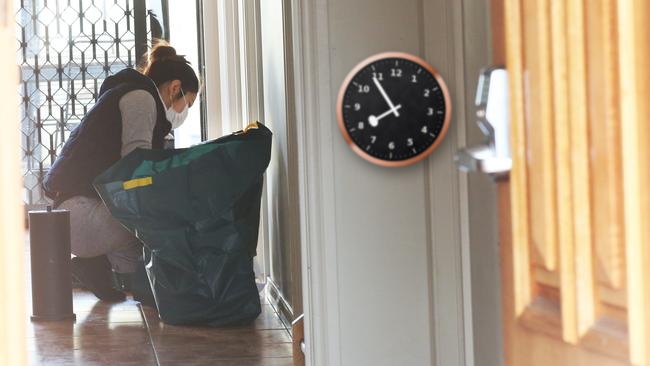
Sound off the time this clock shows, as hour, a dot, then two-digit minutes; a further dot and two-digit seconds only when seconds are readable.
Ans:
7.54
